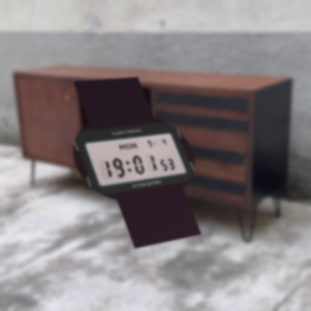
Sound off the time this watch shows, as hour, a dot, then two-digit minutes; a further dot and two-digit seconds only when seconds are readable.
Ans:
19.01.53
